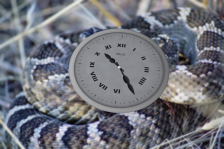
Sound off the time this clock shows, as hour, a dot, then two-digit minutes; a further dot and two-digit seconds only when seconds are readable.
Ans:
10.25
